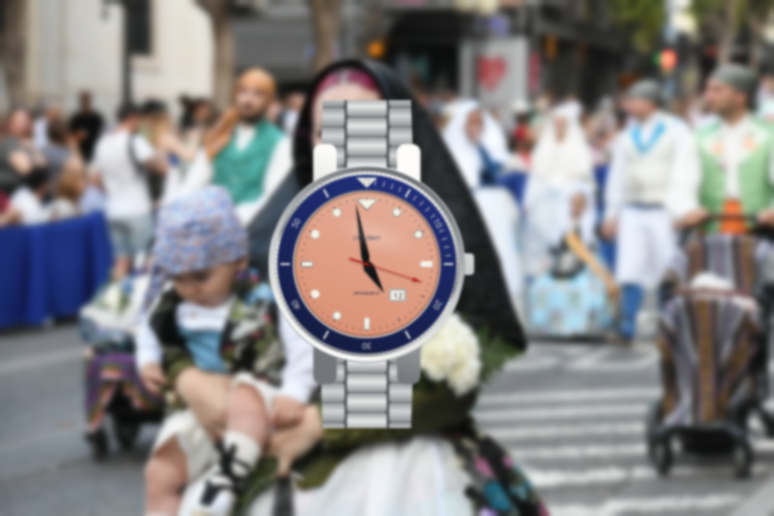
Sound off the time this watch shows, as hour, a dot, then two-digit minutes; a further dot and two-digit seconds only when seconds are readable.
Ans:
4.58.18
